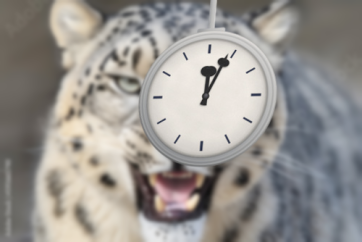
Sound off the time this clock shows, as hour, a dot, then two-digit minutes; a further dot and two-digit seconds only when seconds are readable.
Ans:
12.04
